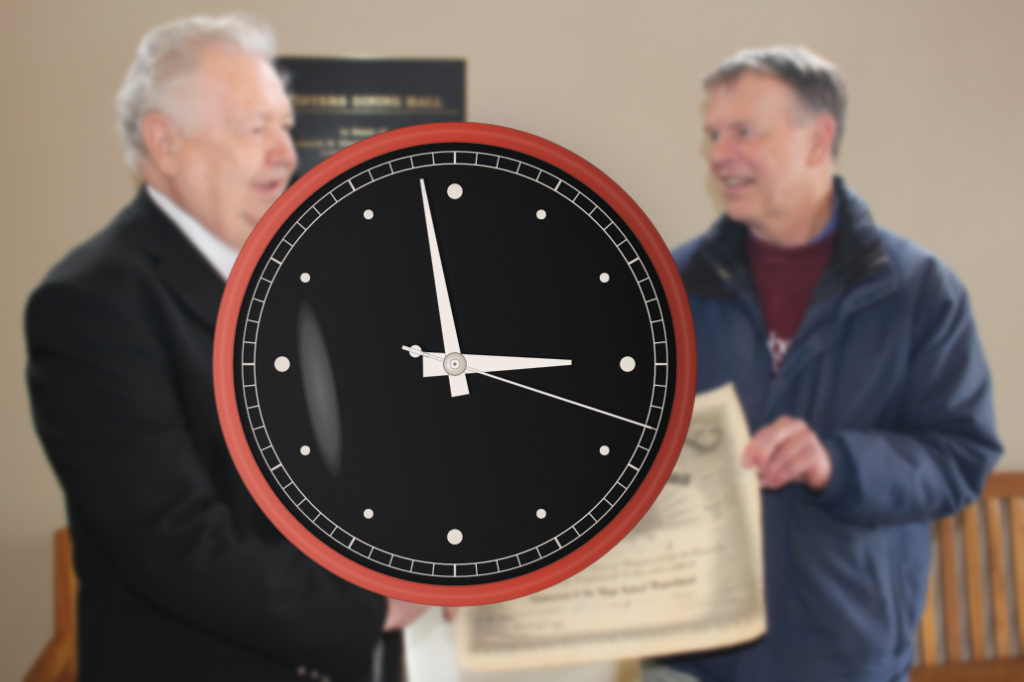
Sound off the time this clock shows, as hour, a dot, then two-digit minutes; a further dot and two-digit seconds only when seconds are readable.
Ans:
2.58.18
